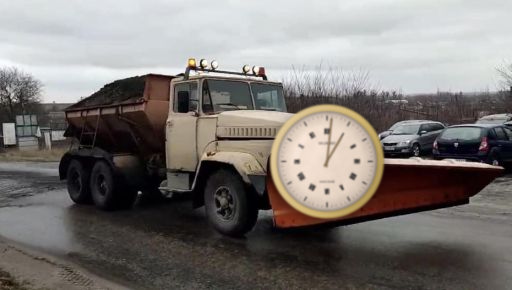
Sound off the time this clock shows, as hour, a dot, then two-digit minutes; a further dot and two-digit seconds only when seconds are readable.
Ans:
1.01
